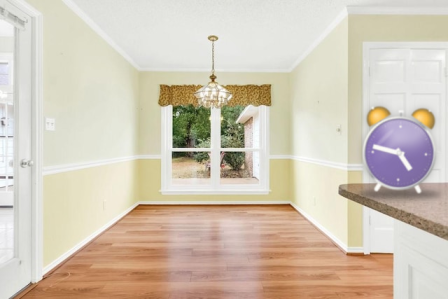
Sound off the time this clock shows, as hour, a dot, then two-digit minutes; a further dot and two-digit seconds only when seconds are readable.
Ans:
4.47
